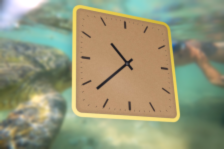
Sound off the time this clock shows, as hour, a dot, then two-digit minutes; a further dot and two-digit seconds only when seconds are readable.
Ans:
10.38
